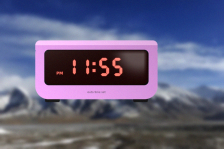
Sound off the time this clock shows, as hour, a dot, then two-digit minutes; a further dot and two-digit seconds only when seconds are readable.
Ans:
11.55
